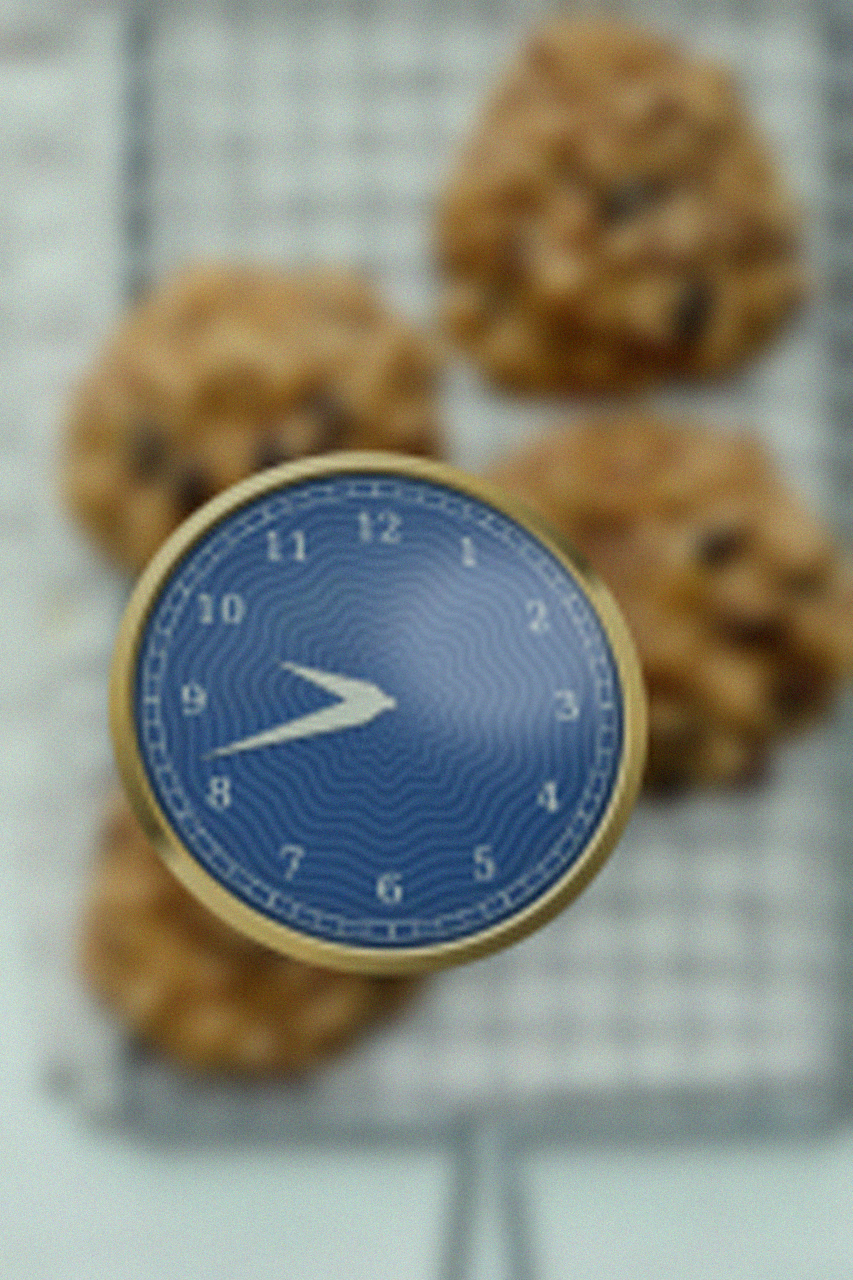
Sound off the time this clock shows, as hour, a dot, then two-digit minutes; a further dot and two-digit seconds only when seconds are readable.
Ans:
9.42
